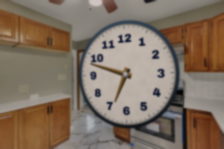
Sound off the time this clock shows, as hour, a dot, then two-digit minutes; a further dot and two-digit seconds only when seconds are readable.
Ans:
6.48
